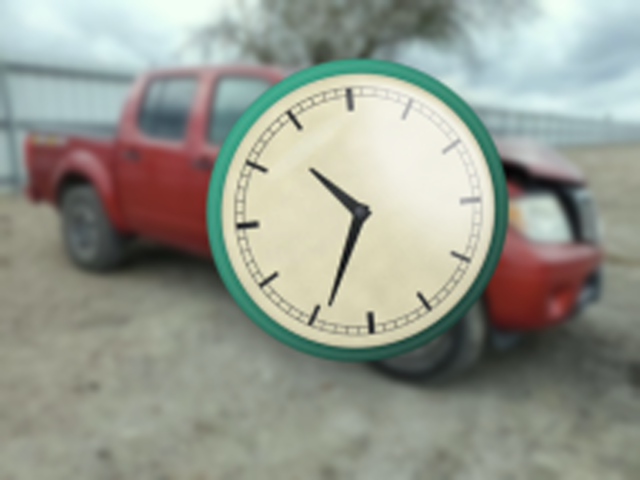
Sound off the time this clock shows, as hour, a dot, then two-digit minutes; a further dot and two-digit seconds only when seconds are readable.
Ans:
10.34
